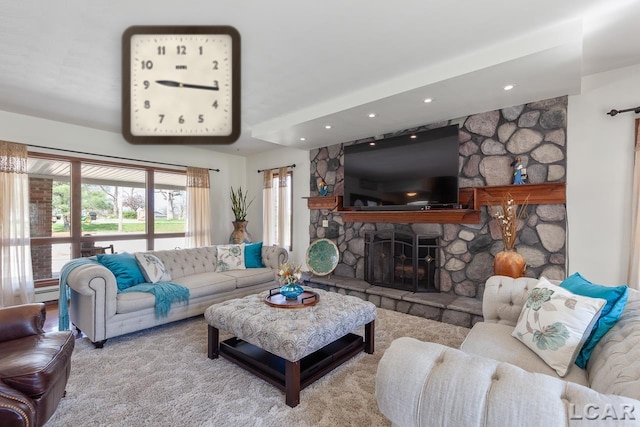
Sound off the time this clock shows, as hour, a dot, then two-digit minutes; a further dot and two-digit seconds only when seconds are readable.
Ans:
9.16
